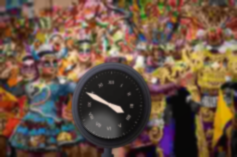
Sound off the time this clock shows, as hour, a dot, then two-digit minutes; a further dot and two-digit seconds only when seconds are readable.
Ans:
3.49
